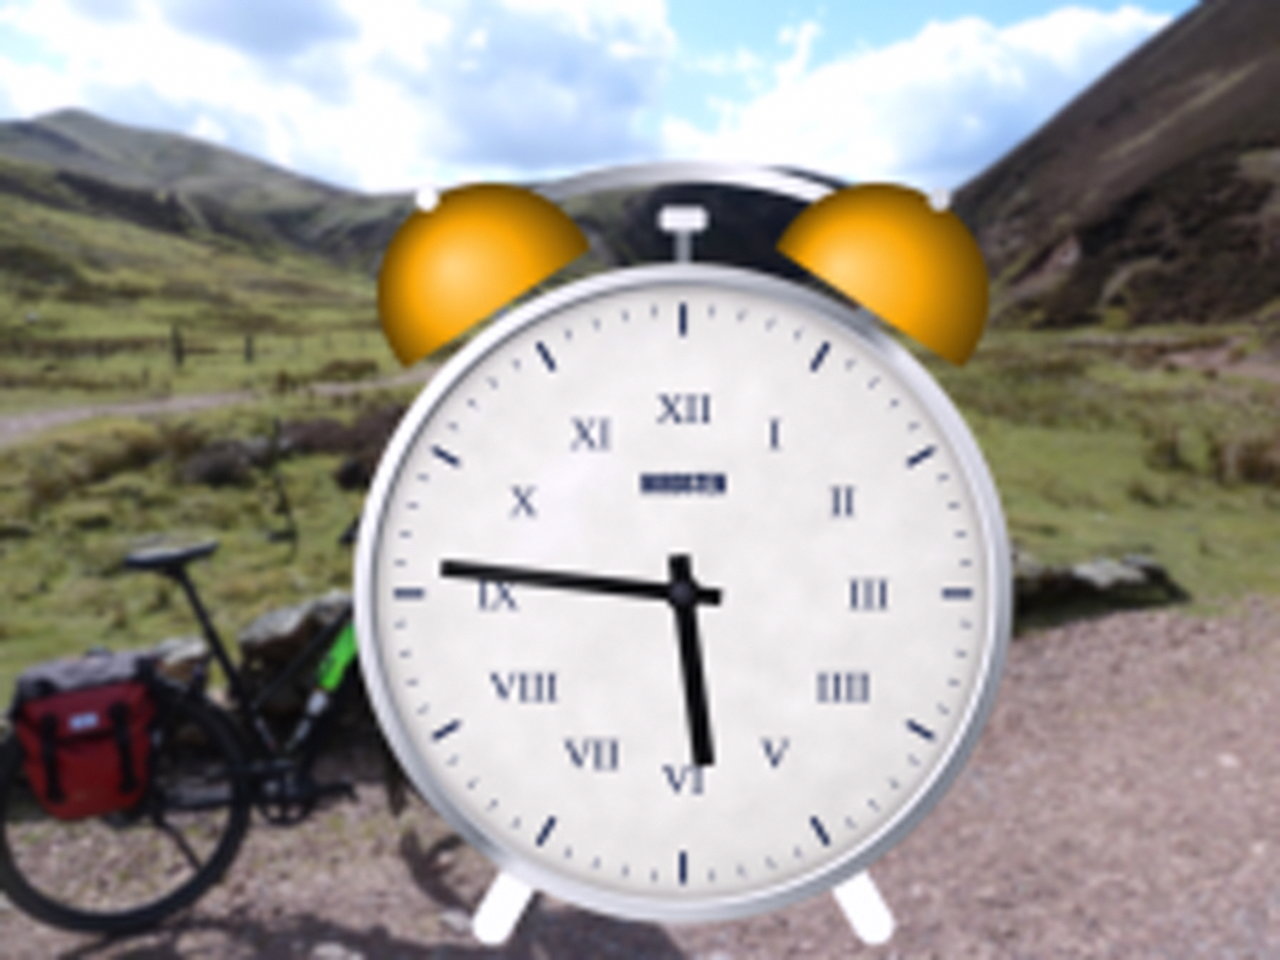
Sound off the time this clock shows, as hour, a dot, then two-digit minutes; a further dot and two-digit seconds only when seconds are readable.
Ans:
5.46
